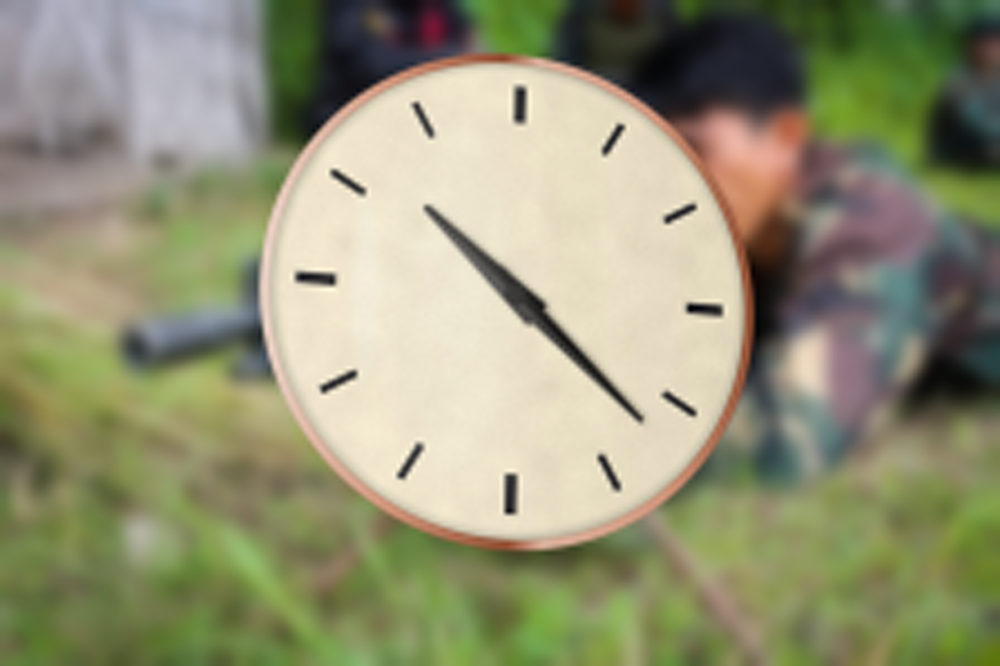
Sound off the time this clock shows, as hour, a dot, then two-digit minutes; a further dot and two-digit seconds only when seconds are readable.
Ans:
10.22
